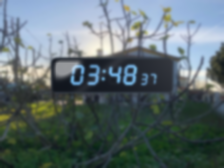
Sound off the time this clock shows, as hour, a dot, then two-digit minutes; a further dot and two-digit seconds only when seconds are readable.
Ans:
3.48.37
